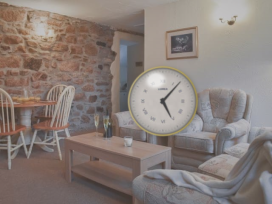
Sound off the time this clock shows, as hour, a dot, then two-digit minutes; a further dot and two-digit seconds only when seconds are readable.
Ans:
5.07
